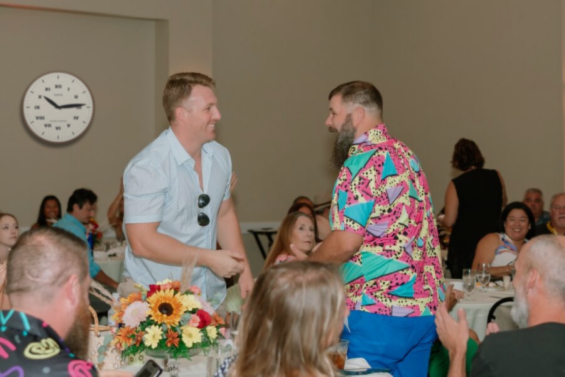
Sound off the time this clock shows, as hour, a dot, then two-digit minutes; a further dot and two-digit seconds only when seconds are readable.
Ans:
10.14
